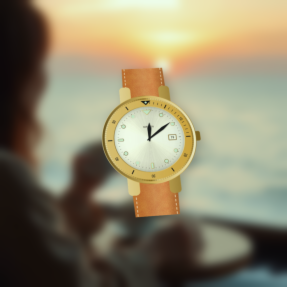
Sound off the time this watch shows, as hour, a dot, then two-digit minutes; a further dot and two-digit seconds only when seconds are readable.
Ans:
12.09
